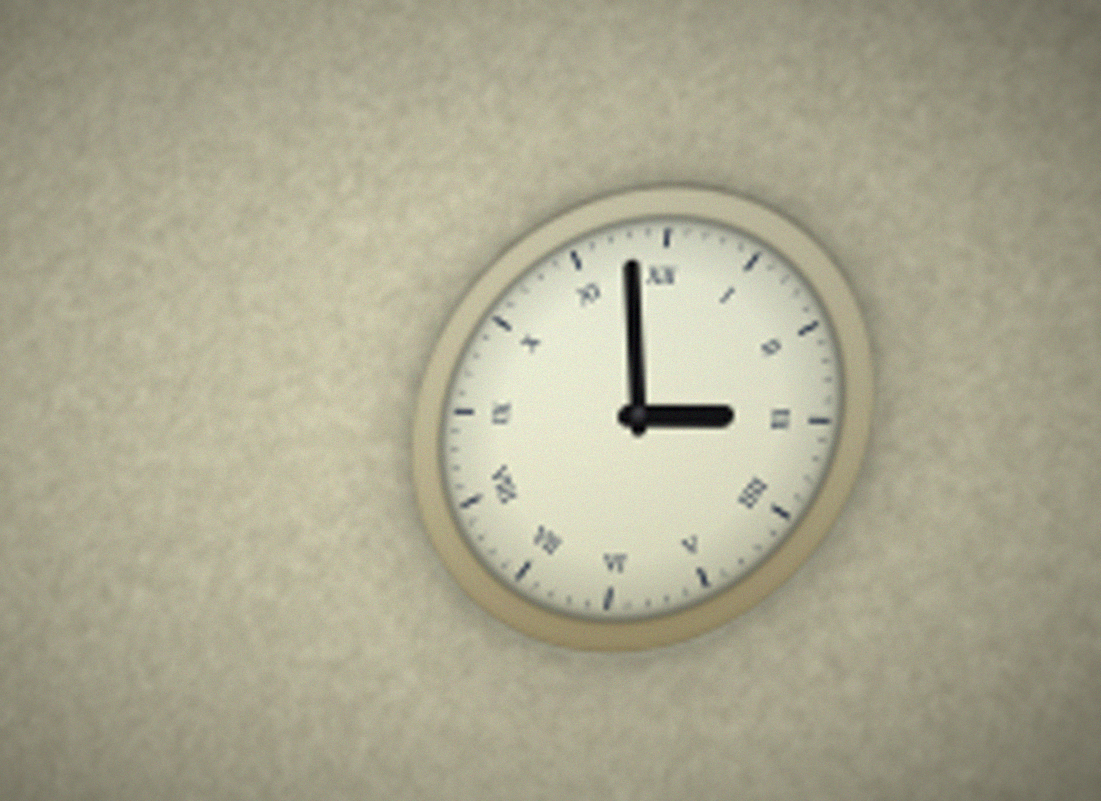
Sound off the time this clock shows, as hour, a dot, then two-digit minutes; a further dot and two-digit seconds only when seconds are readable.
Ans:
2.58
